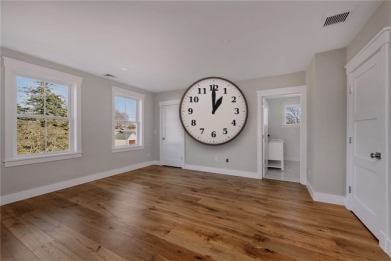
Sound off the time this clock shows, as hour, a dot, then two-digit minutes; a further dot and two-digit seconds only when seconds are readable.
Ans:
1.00
